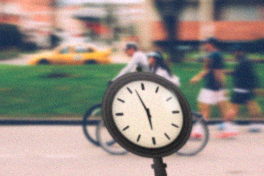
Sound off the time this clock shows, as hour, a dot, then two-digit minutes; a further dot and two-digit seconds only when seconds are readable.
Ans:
5.57
